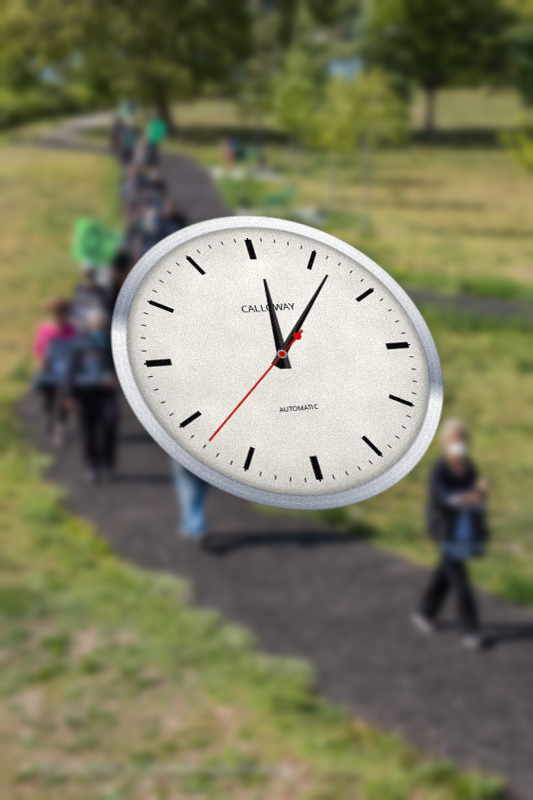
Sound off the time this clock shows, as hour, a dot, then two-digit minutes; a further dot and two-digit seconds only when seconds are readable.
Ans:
12.06.38
